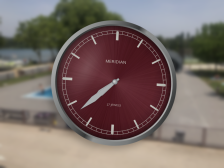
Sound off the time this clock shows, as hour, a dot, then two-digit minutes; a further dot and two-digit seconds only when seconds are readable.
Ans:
7.38
